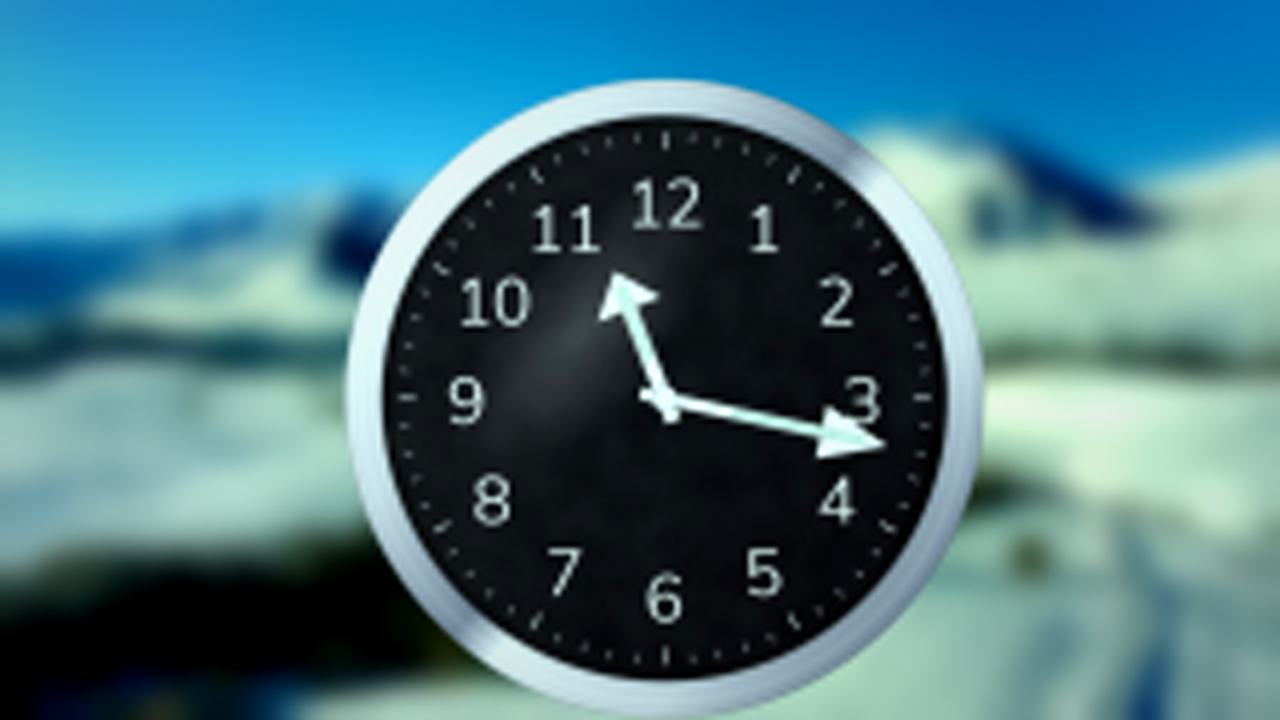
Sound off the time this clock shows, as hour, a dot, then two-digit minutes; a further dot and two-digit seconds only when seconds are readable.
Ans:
11.17
